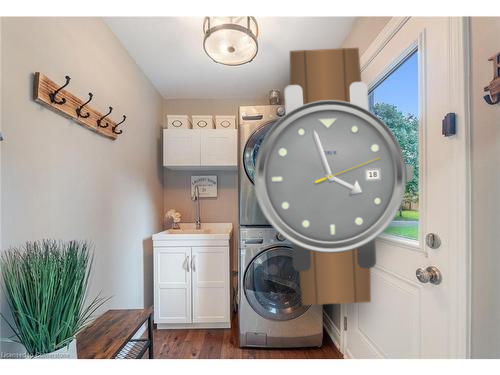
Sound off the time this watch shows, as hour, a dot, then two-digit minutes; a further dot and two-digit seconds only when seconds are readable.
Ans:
3.57.12
